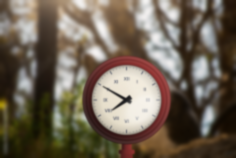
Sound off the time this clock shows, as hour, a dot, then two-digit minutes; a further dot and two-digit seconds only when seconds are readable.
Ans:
7.50
